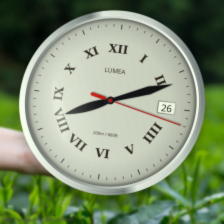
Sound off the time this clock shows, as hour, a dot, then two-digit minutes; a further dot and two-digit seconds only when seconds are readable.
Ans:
8.11.17
